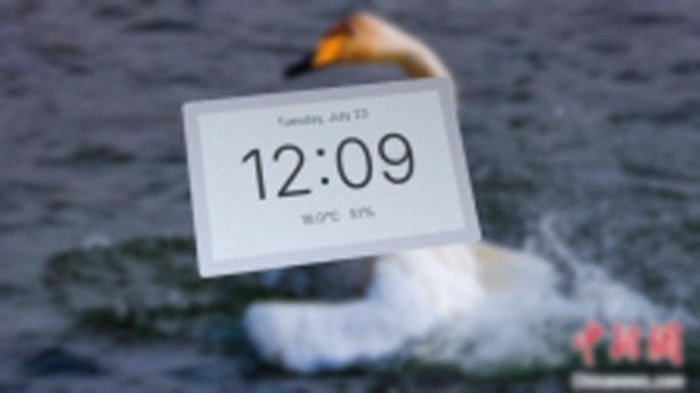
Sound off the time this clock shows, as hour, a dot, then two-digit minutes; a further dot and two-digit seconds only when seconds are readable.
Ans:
12.09
